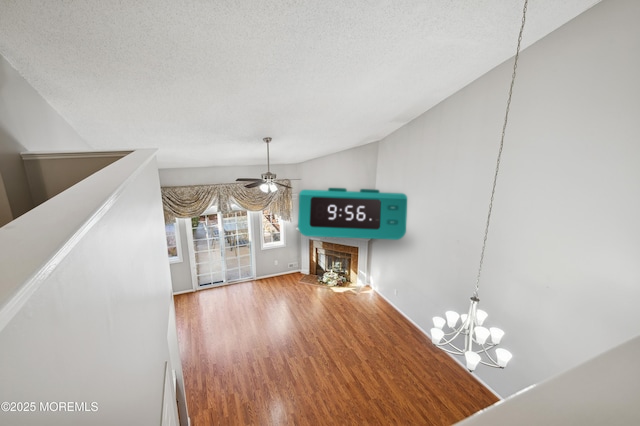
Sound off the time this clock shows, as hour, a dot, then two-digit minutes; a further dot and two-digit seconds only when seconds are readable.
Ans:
9.56
